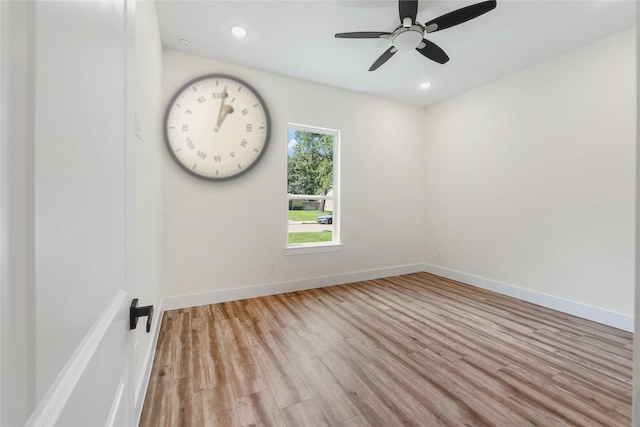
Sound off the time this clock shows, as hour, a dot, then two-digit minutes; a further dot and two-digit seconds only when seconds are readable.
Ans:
1.02
